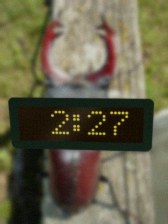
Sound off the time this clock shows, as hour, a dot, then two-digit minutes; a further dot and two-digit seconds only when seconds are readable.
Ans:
2.27
